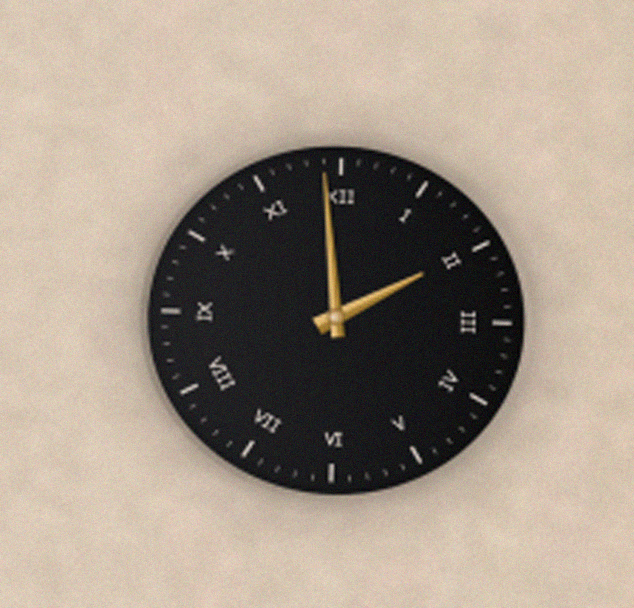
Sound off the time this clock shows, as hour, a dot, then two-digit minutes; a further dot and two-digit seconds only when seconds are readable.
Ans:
1.59
